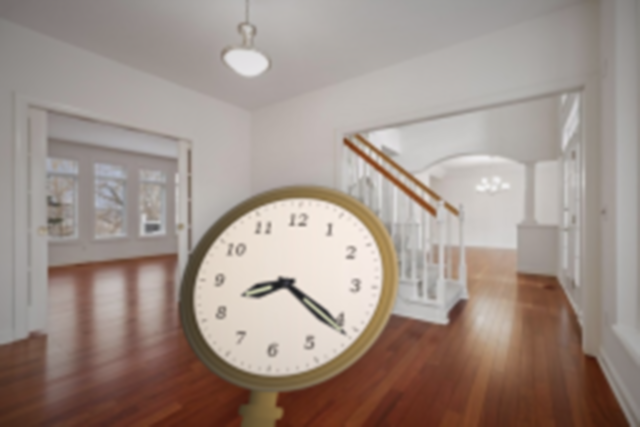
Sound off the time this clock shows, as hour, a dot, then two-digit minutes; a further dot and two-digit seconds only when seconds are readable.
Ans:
8.21
